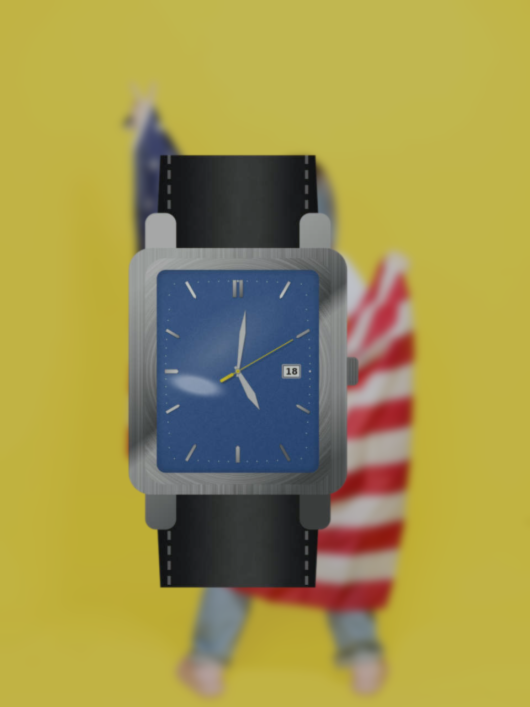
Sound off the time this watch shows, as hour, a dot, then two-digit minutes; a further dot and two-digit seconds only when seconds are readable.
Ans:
5.01.10
